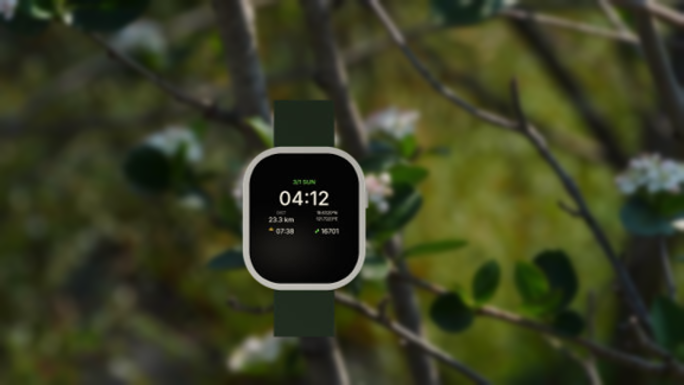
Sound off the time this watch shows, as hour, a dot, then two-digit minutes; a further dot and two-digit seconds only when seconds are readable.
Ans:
4.12
